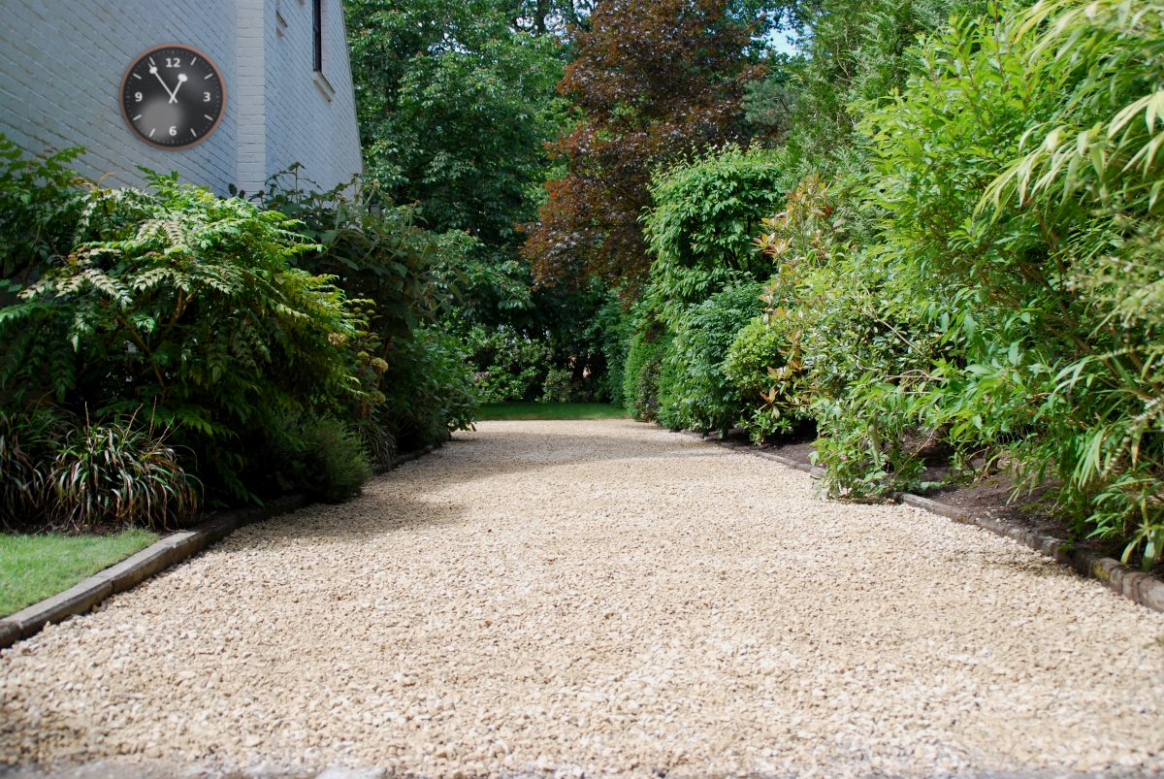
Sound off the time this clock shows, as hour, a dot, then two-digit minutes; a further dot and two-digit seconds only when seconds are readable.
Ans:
12.54
